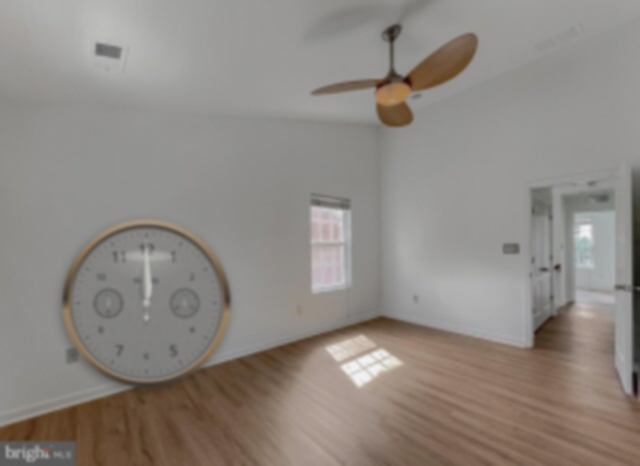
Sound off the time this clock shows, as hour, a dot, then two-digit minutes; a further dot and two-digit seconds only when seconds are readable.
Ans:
12.00
